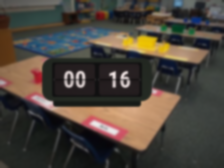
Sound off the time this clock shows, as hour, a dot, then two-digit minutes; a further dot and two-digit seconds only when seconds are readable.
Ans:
0.16
